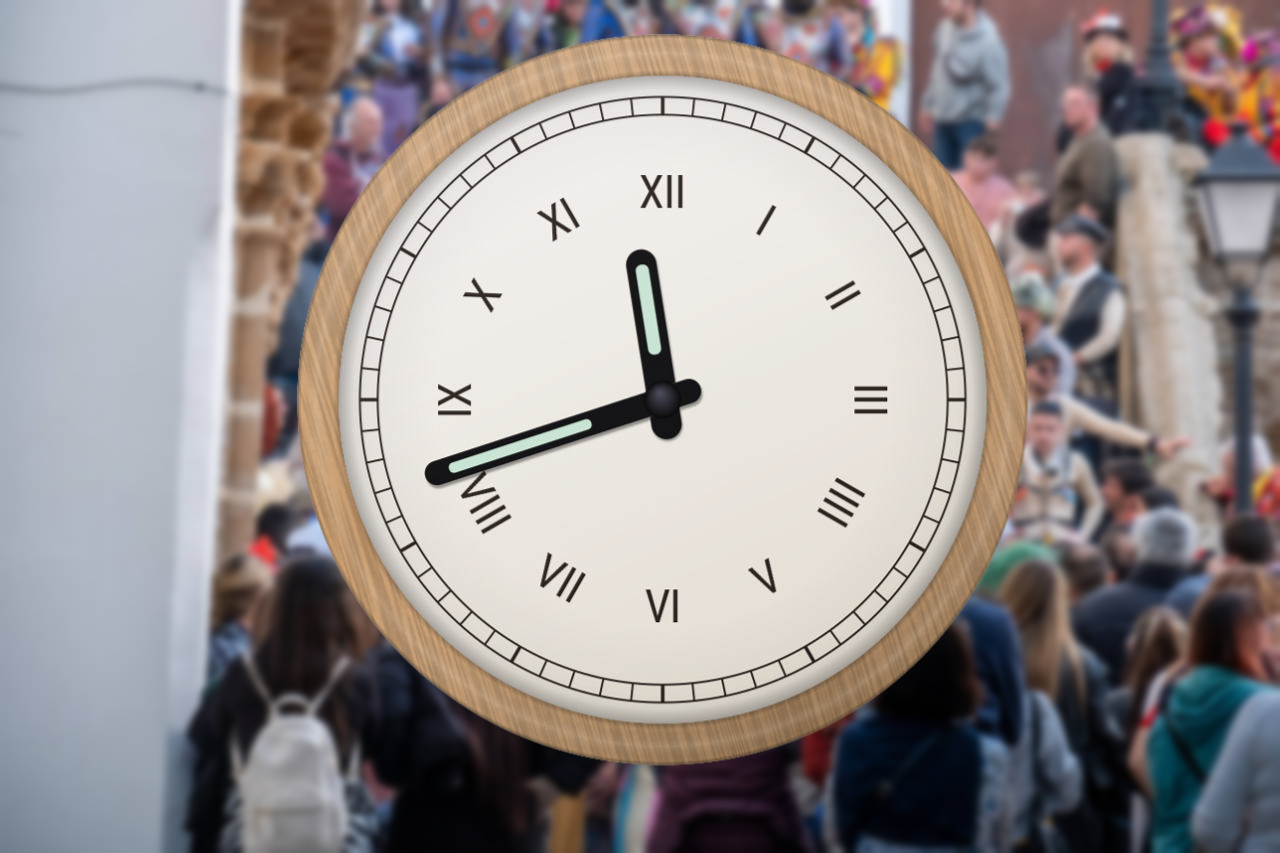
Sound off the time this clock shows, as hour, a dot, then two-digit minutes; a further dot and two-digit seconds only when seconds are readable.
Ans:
11.42
